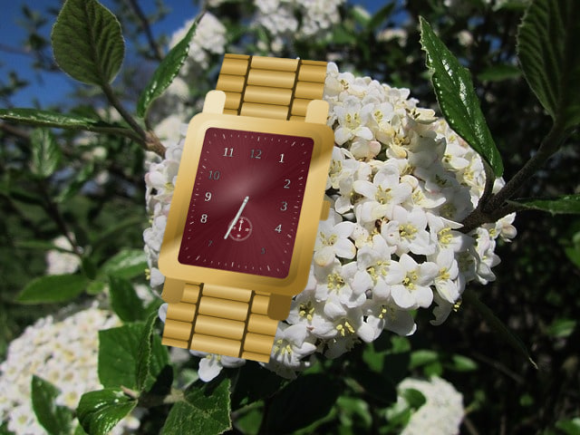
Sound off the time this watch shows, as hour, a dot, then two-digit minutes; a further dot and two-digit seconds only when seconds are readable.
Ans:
6.33
